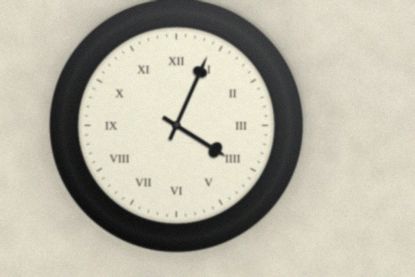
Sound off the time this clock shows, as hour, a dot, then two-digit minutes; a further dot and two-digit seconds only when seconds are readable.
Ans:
4.04
